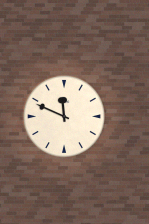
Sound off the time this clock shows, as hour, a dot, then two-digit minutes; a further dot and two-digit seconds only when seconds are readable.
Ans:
11.49
